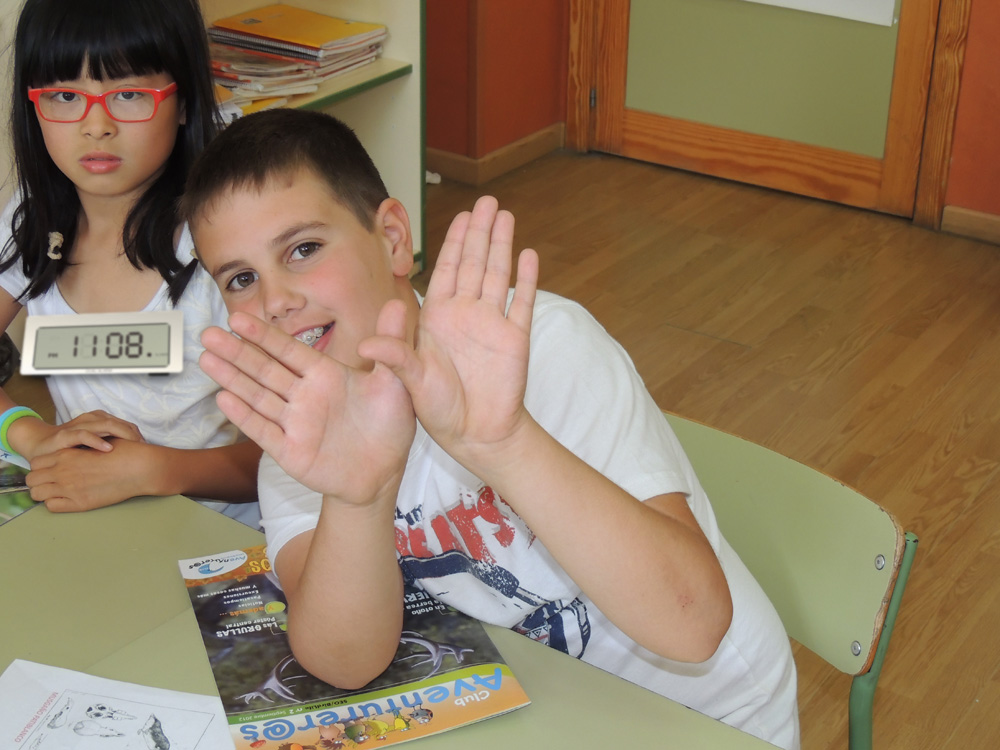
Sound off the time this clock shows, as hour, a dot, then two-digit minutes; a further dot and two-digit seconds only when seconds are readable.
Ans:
11.08
